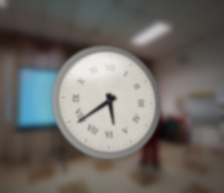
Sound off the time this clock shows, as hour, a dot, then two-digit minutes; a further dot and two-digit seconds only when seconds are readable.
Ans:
5.39
